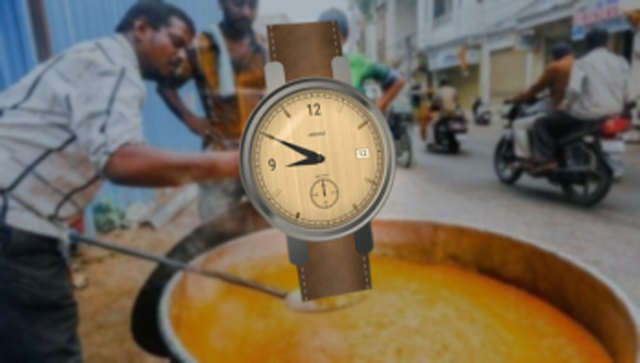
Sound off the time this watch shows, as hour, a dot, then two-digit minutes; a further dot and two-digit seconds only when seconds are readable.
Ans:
8.50
